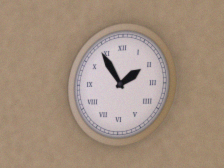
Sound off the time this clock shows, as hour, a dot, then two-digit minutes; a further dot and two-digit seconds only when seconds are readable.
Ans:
1.54
